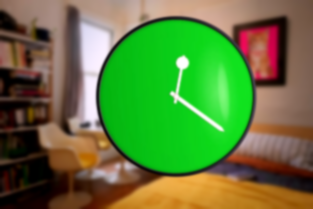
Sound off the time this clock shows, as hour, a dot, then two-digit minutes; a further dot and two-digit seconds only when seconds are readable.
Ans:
12.21
